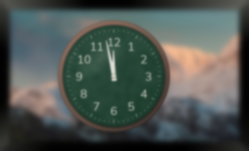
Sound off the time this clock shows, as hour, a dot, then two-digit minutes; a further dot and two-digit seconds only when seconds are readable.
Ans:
11.58
